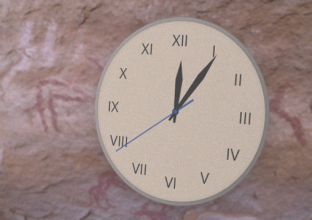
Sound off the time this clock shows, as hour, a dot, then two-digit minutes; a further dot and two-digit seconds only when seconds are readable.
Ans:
12.05.39
